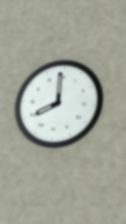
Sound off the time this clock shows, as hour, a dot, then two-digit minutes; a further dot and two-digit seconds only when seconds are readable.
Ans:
7.59
